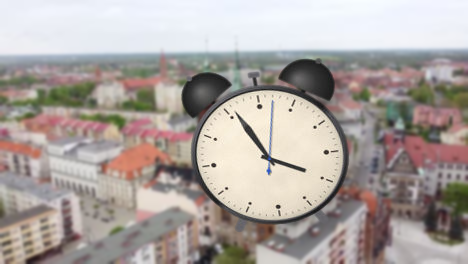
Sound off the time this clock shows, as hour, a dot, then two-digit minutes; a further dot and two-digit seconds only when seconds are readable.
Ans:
3.56.02
